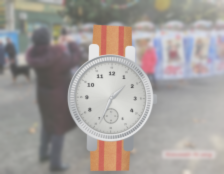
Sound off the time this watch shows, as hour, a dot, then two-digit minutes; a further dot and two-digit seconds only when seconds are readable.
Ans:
1.34
